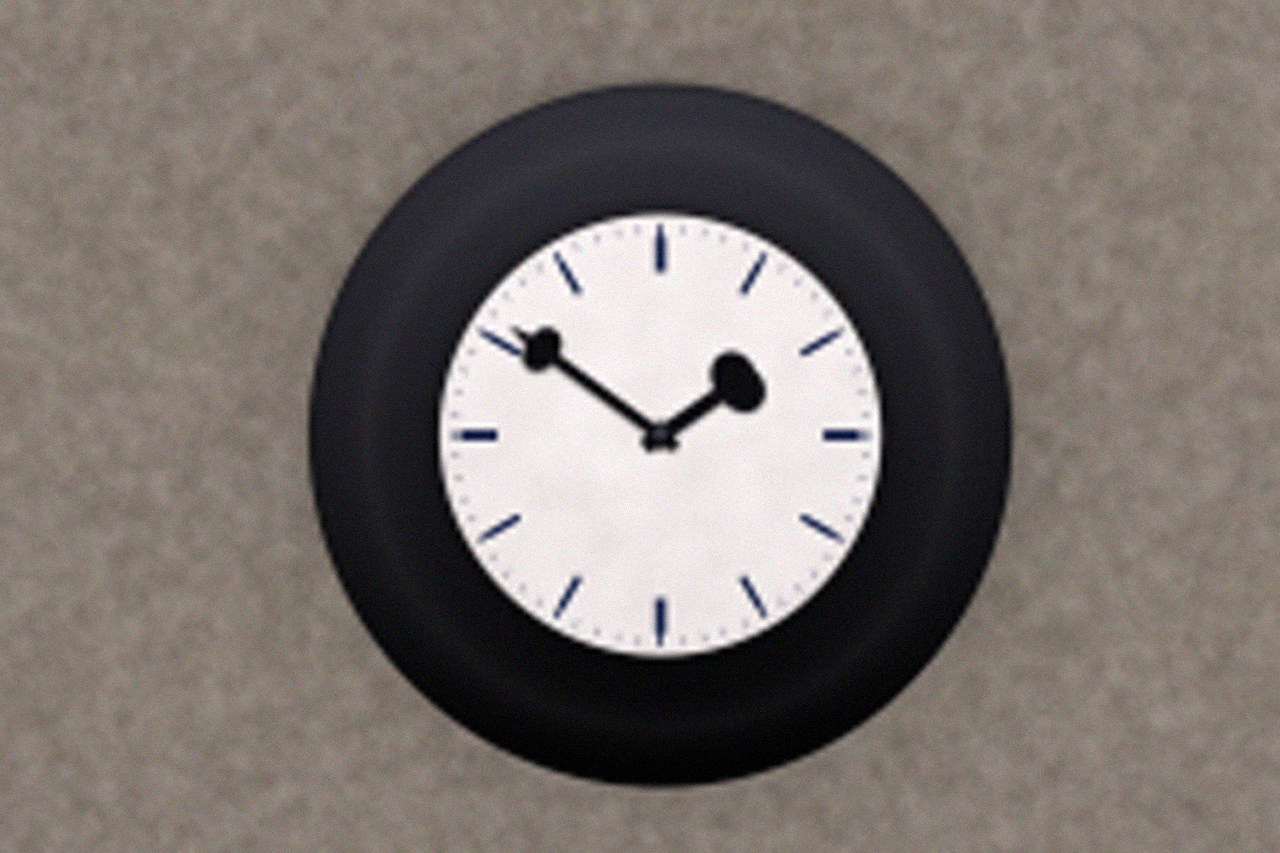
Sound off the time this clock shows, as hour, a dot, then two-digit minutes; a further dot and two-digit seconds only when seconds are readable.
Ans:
1.51
